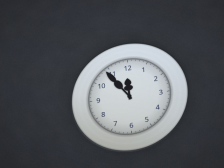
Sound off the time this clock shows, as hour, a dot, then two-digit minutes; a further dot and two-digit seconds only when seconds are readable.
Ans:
11.54
